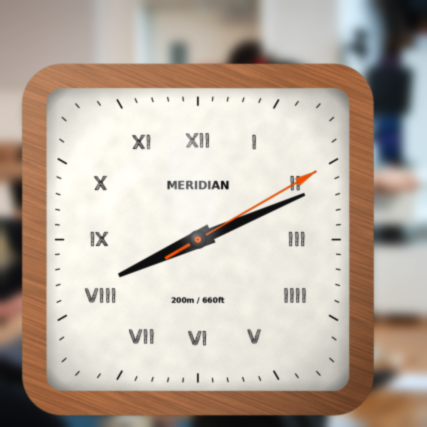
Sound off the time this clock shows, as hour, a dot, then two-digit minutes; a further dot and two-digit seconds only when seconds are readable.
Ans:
8.11.10
